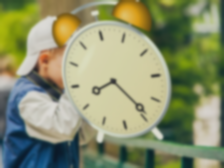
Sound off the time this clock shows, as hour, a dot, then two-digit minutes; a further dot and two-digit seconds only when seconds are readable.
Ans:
8.24
